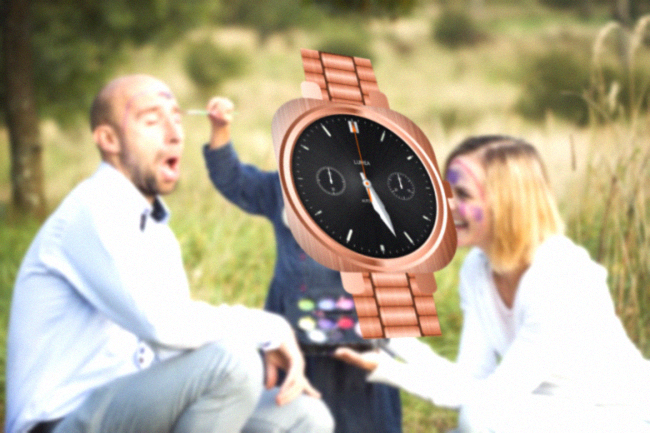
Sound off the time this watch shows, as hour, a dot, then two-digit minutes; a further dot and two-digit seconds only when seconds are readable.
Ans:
5.27
